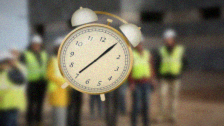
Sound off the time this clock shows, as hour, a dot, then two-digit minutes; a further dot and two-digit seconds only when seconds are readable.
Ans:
7.05
